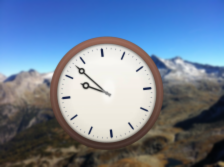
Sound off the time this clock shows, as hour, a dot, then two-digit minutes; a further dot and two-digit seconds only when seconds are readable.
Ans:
9.53
